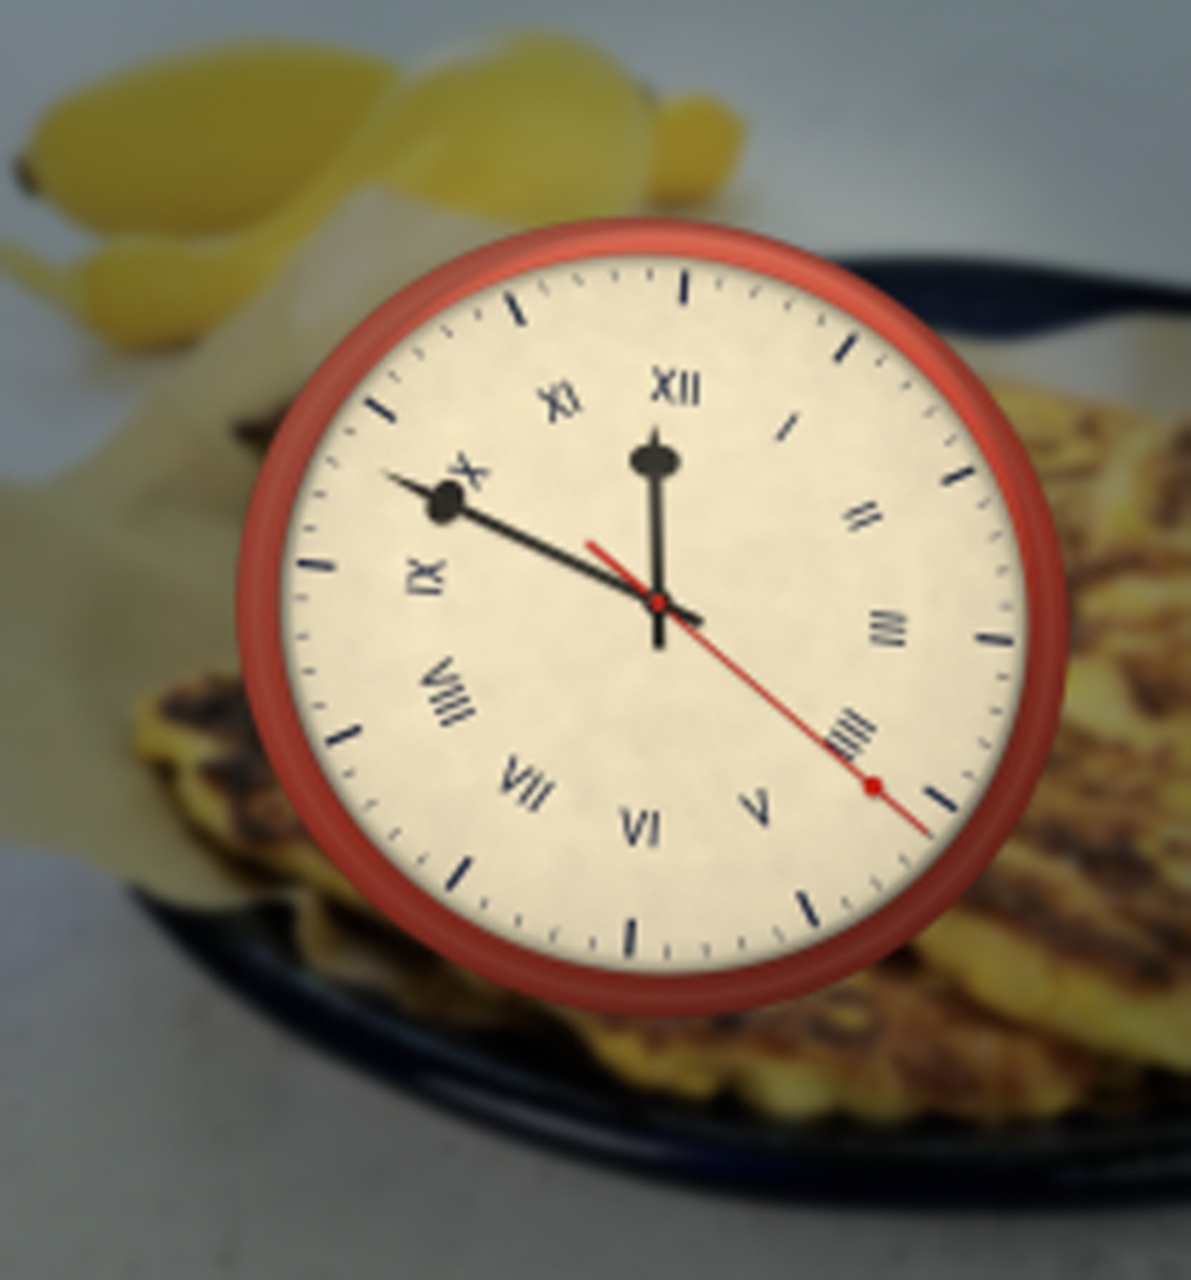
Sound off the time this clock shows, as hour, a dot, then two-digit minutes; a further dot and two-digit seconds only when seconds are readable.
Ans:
11.48.21
